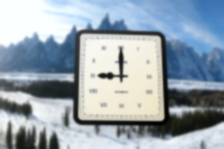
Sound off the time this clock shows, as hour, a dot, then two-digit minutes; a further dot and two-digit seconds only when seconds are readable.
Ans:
9.00
